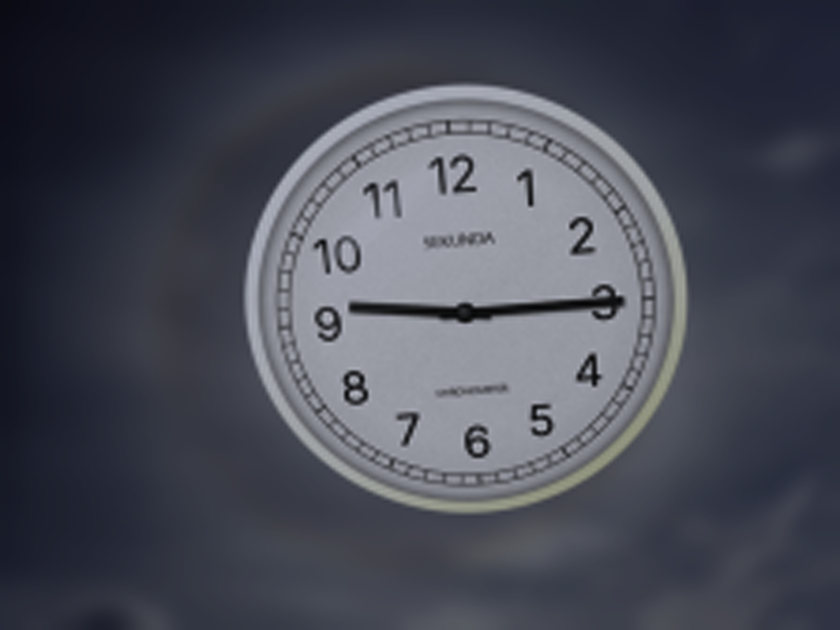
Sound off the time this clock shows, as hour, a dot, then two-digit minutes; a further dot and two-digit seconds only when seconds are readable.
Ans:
9.15
